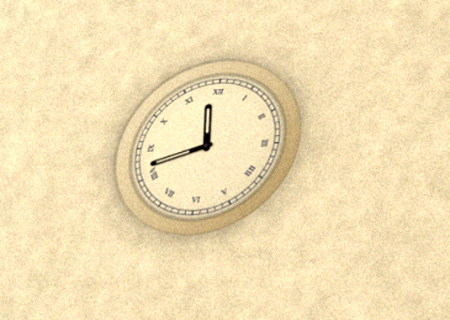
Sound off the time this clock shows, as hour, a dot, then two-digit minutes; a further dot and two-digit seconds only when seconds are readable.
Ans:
11.42
